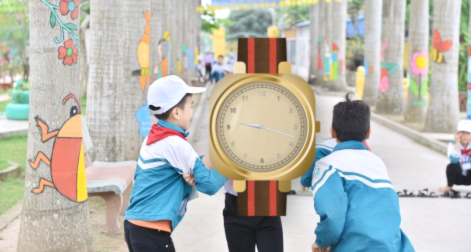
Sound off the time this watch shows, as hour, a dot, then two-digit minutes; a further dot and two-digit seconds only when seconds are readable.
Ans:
9.18
